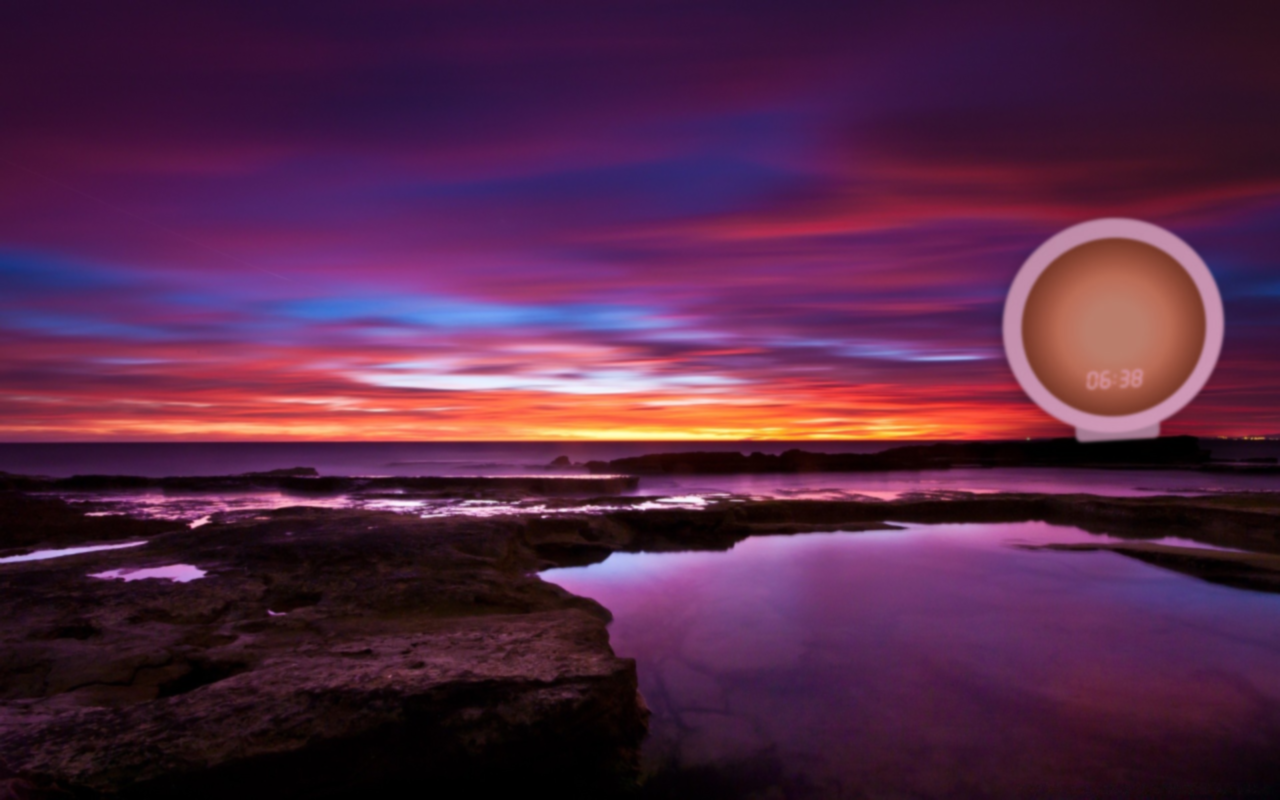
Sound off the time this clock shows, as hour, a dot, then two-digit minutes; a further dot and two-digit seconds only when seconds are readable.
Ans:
6.38
